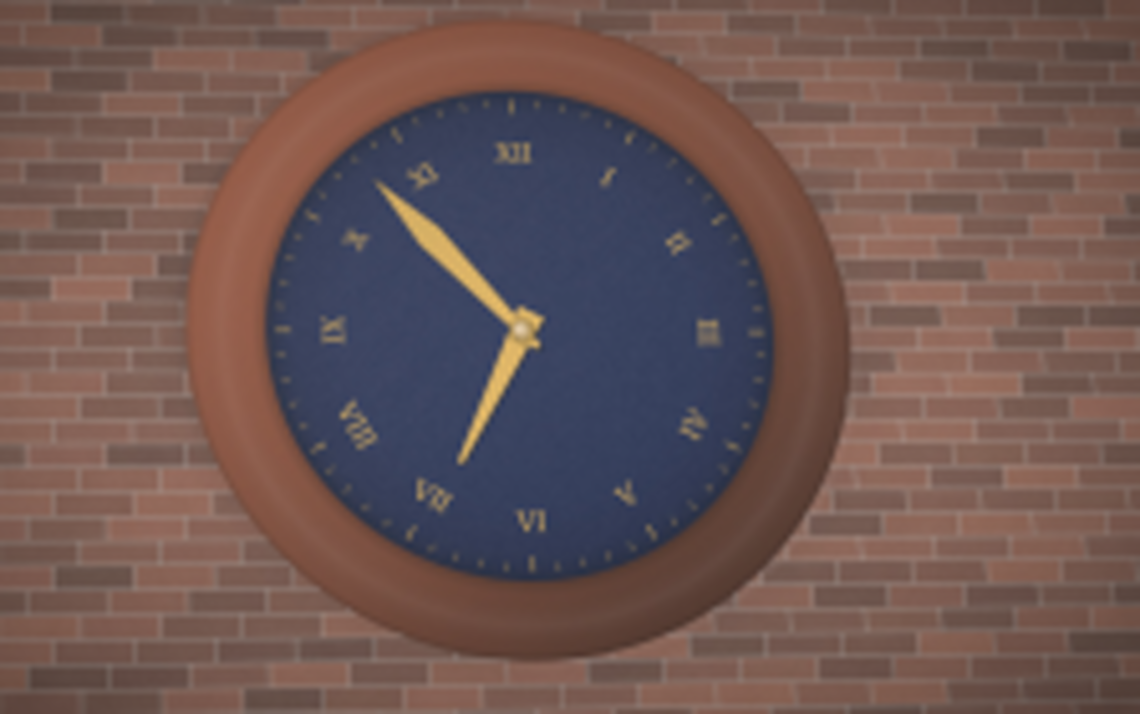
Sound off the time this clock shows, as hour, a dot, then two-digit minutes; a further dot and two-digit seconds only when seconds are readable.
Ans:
6.53
